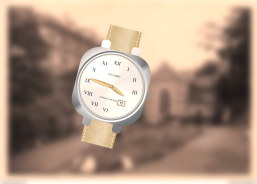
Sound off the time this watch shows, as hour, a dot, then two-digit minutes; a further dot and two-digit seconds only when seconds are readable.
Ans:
3.46
